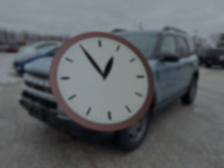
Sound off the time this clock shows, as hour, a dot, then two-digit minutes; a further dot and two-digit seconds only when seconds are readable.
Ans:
12.55
